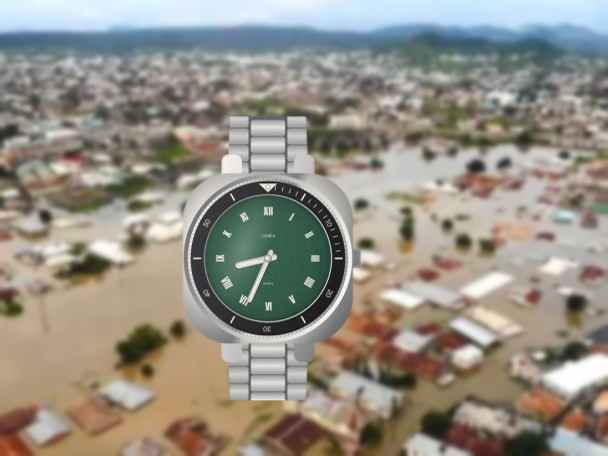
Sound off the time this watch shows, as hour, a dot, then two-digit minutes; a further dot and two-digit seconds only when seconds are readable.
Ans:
8.34
